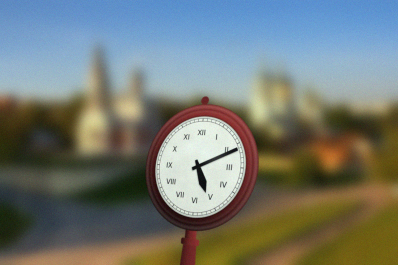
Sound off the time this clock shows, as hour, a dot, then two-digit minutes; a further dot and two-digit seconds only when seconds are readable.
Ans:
5.11
